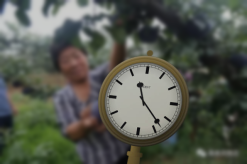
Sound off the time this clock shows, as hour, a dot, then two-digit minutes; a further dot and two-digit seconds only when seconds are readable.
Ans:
11.23
